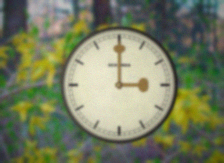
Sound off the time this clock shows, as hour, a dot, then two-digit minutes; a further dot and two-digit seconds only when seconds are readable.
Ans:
3.00
